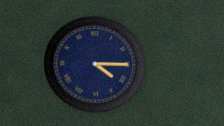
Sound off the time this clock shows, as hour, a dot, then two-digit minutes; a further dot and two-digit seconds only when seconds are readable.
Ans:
4.15
